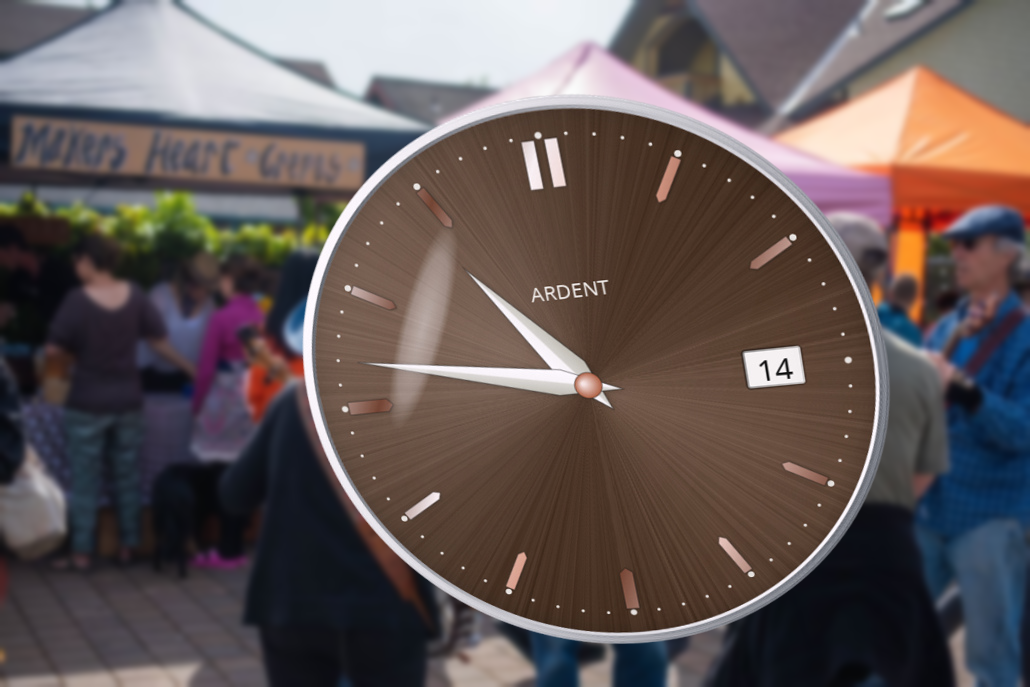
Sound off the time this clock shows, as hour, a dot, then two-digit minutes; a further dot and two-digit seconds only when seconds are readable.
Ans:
10.47
